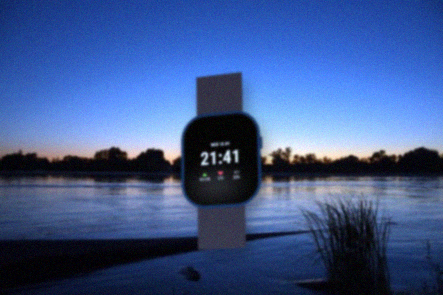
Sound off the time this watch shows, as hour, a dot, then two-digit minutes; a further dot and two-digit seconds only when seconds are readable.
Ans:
21.41
